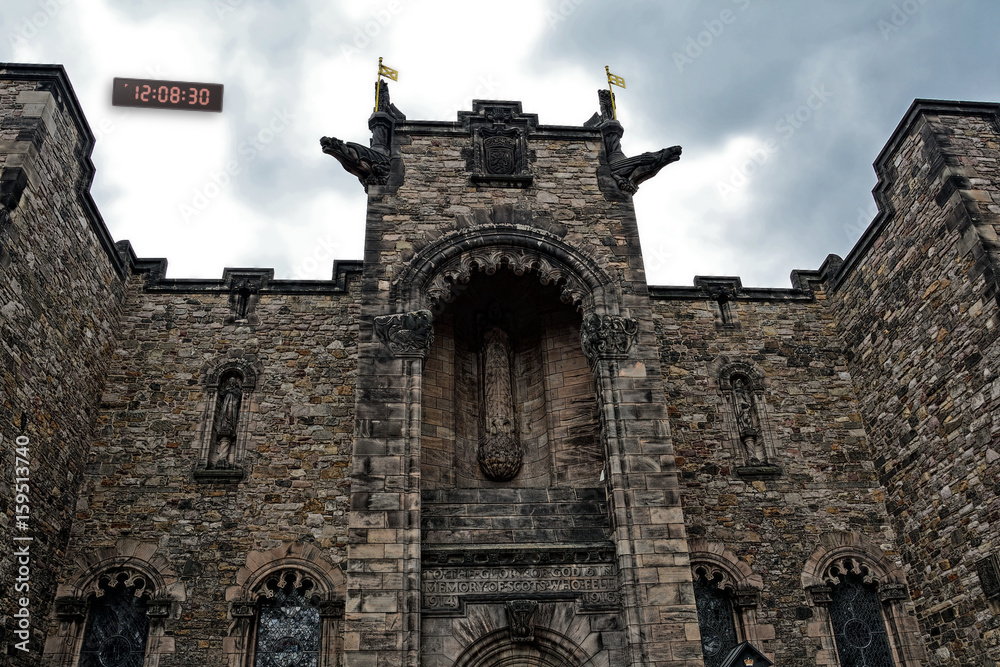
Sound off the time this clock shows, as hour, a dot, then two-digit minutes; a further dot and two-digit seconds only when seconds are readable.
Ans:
12.08.30
